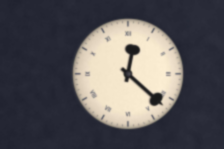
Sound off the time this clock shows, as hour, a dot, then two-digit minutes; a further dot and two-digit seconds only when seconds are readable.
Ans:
12.22
